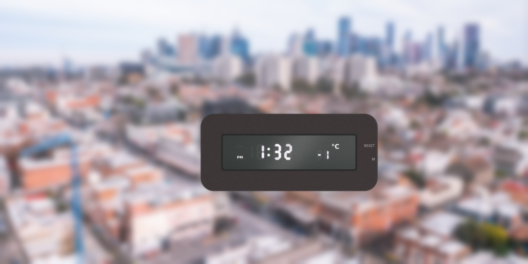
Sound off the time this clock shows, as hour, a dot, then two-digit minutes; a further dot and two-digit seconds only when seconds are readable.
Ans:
1.32
